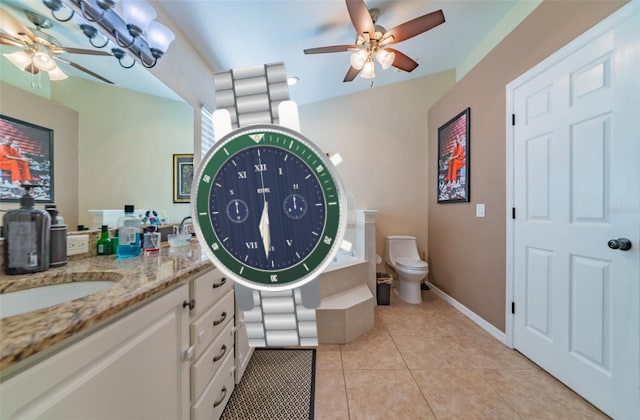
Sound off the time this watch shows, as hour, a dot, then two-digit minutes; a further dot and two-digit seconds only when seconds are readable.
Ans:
6.31
